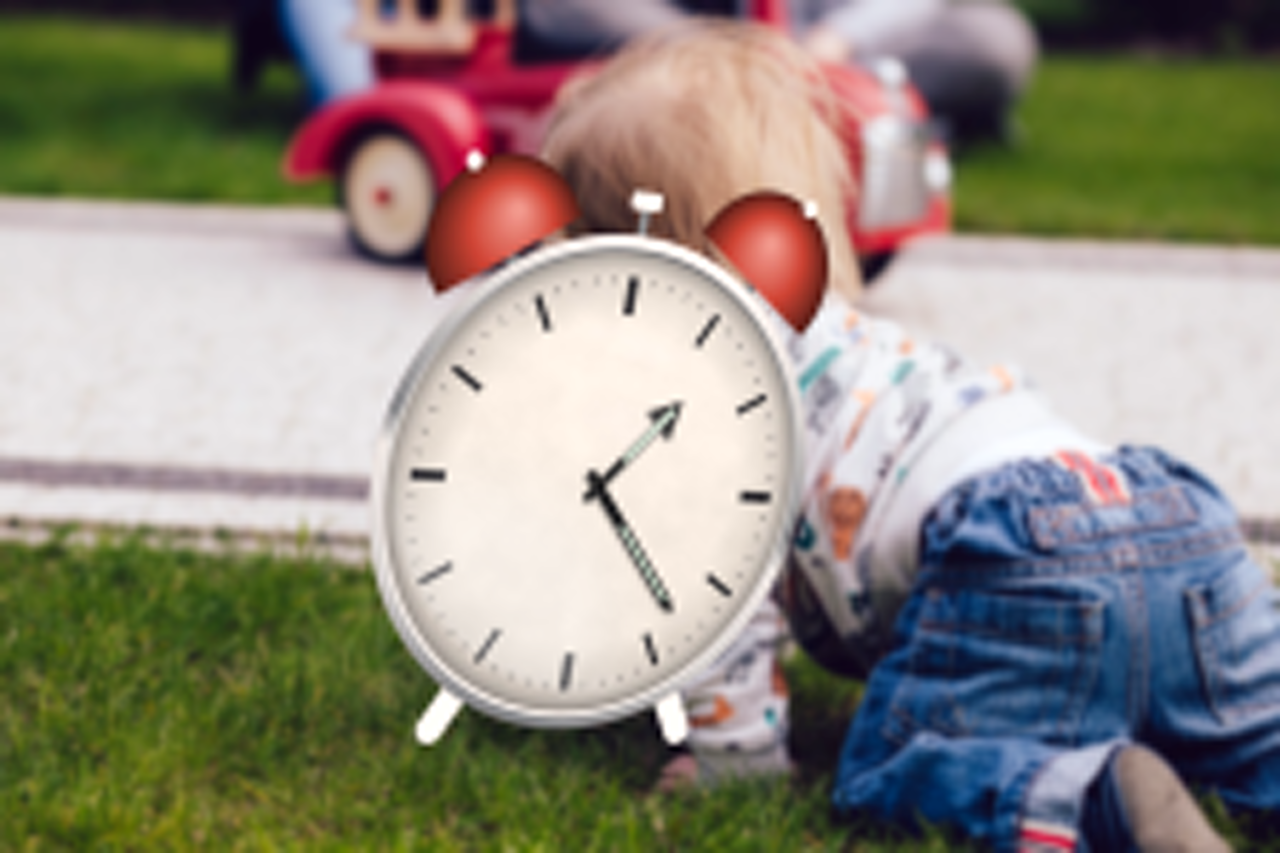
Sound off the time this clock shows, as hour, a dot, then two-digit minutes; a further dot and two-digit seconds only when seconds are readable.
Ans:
1.23
